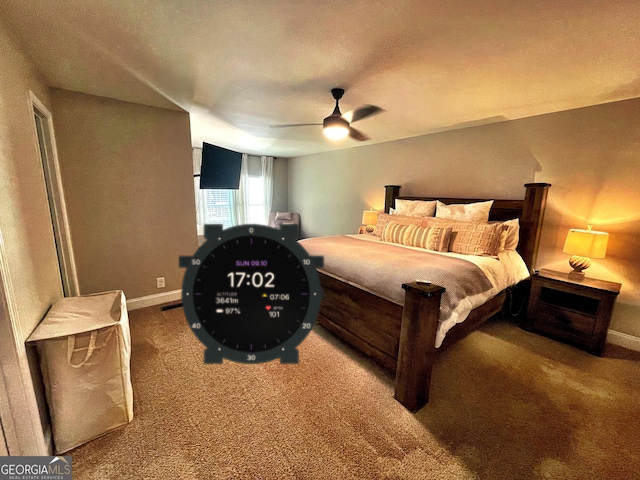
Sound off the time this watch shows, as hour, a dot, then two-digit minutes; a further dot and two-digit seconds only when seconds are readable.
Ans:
17.02
